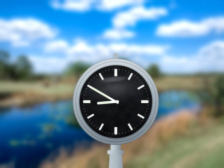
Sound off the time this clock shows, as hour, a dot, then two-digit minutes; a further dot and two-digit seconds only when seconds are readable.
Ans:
8.50
